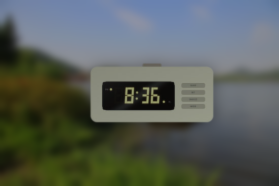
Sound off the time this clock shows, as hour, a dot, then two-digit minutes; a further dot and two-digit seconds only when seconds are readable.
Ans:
8.36
